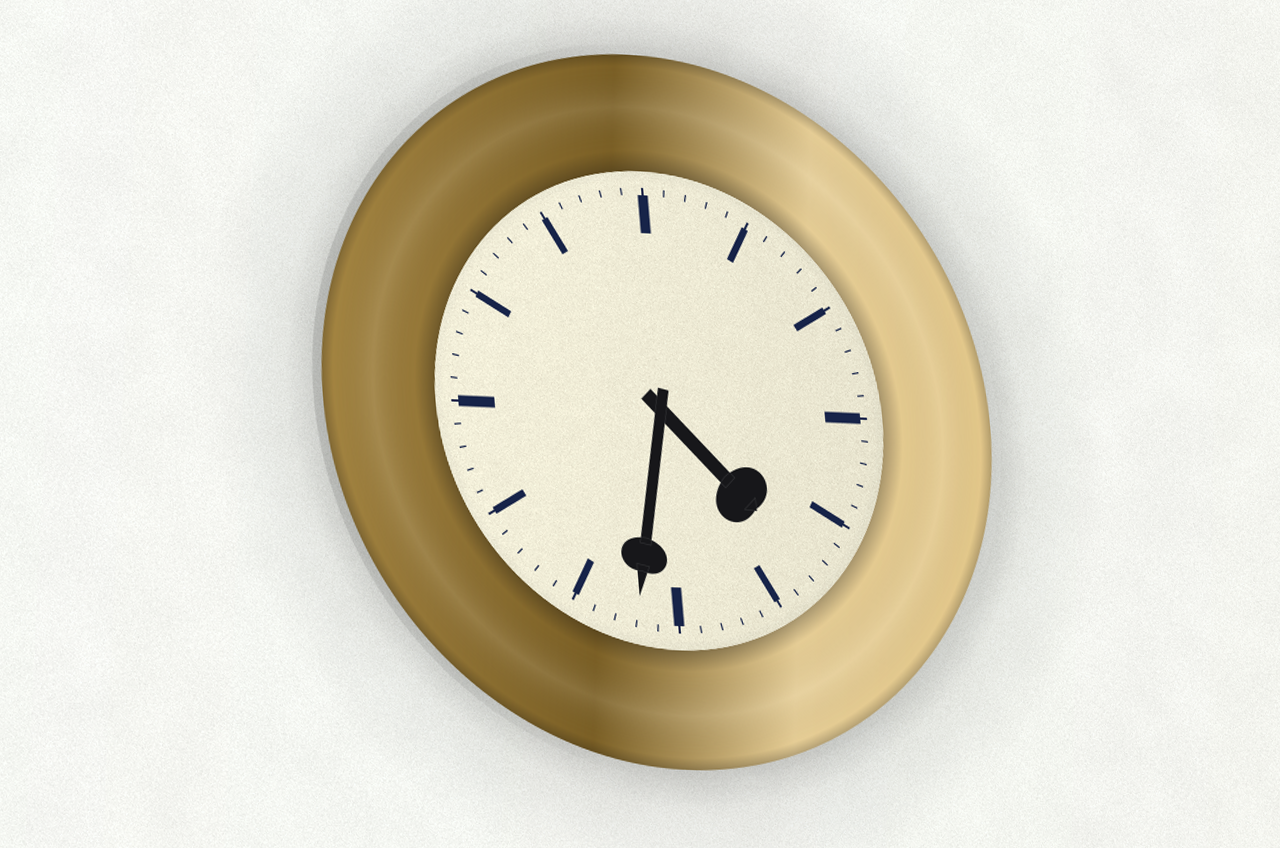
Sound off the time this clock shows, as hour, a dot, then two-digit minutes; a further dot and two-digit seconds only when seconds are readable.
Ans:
4.32
